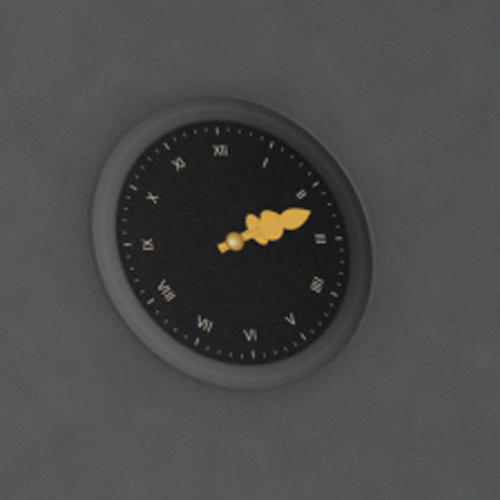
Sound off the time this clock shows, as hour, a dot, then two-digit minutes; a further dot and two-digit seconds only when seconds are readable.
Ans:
2.12
